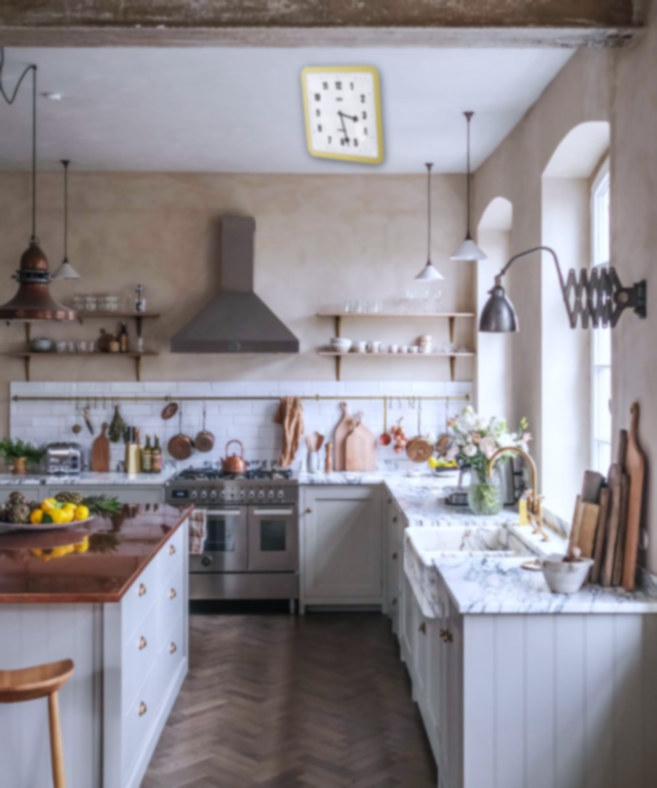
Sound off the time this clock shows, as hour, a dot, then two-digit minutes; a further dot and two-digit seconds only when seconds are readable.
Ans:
3.28
